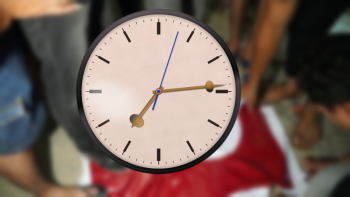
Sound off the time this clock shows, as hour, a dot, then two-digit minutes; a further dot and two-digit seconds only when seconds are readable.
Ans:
7.14.03
